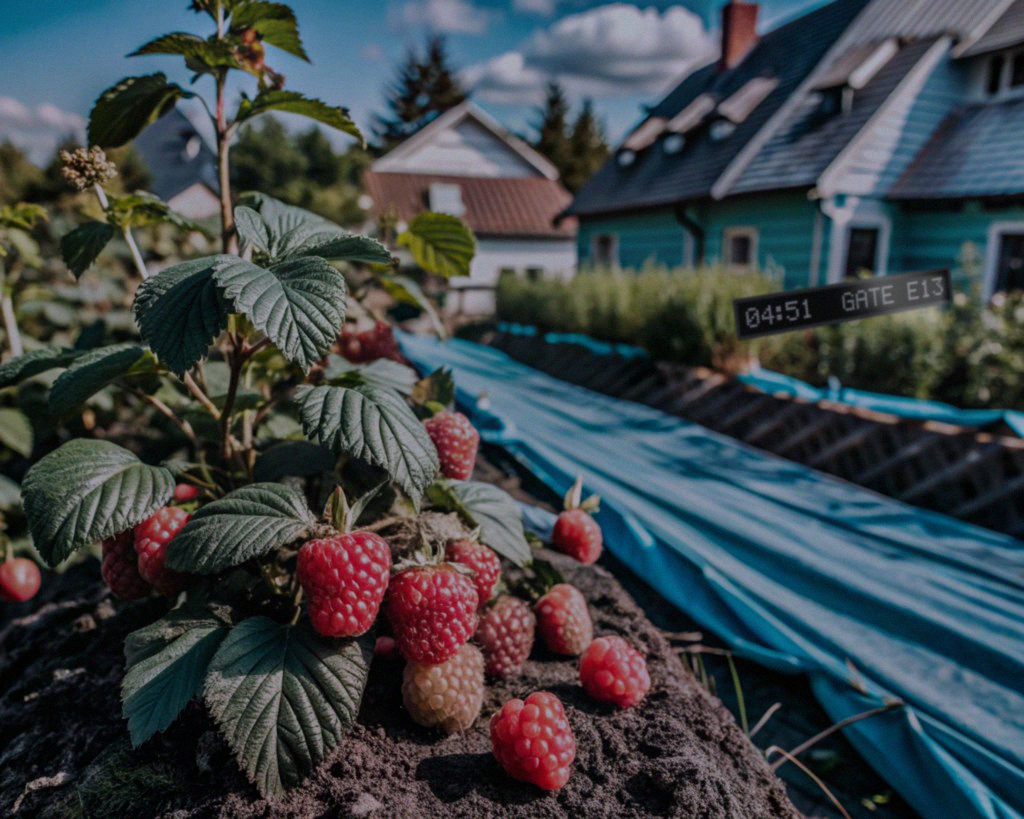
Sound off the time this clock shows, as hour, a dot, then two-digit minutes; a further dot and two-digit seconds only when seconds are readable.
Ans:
4.51
